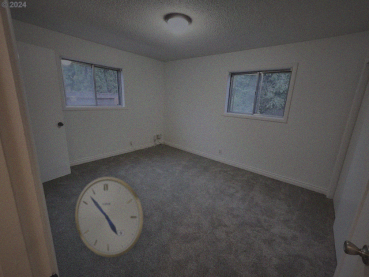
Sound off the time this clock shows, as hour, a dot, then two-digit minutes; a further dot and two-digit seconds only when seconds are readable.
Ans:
4.53
